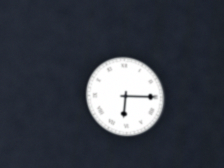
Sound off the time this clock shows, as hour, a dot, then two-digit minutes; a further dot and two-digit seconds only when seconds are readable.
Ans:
6.15
